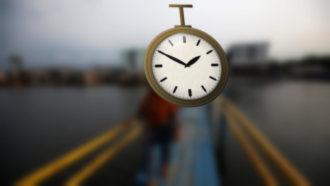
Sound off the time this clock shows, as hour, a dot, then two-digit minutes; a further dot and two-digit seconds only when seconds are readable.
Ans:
1.50
